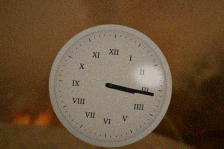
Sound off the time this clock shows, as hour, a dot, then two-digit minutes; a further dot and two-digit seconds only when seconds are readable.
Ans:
3.16
